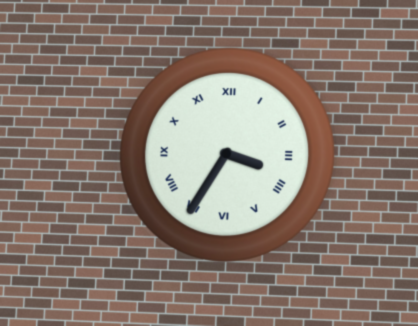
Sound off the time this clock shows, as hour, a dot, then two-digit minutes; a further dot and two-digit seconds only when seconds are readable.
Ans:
3.35
